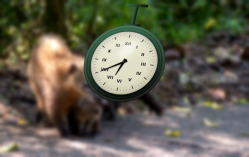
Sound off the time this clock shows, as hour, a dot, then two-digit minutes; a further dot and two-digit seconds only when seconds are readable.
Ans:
6.40
